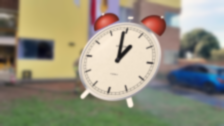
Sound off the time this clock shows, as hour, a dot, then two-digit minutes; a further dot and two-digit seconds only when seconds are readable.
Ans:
12.59
